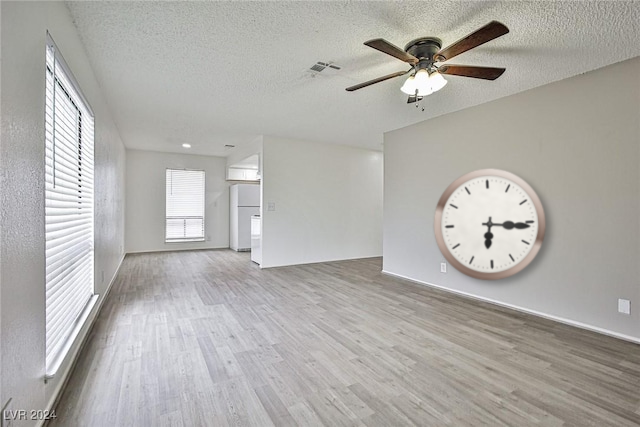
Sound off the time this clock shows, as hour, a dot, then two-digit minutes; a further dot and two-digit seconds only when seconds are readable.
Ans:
6.16
